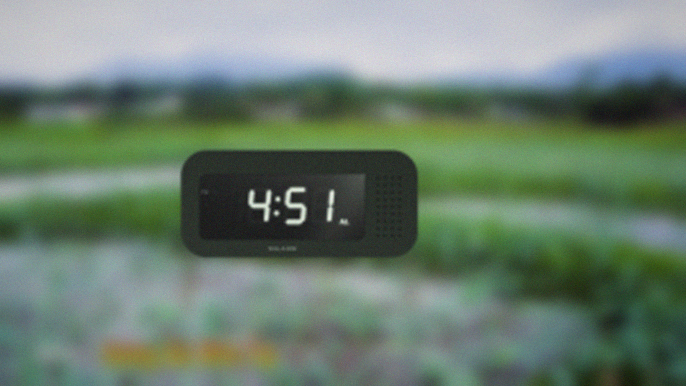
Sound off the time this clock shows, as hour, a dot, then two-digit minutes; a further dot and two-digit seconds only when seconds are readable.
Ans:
4.51
